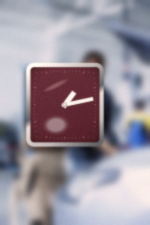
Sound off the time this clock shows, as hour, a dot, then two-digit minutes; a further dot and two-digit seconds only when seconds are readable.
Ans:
1.13
